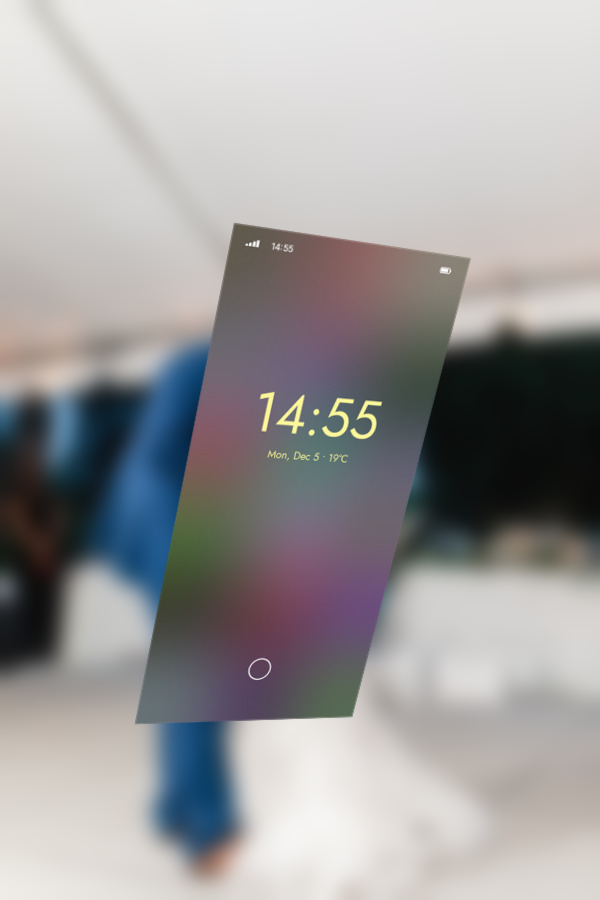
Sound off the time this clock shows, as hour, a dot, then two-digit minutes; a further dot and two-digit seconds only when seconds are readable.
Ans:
14.55
